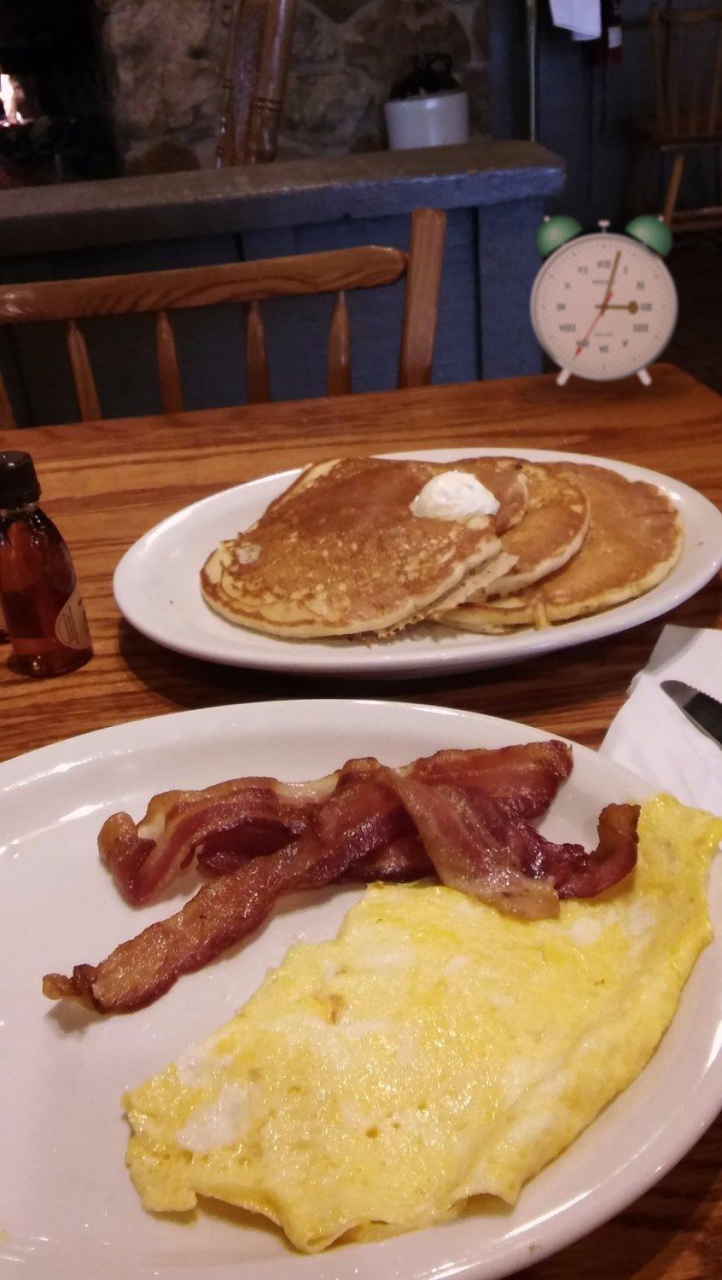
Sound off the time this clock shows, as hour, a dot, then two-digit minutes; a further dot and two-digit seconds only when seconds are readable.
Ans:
3.02.35
